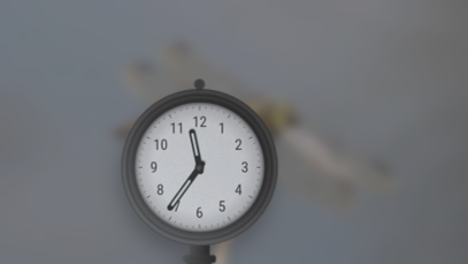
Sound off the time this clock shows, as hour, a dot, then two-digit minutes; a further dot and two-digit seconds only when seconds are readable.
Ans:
11.36
